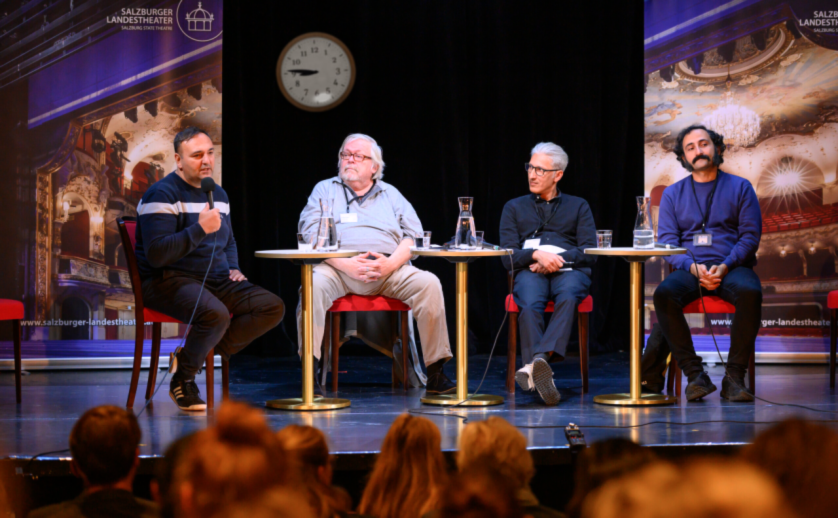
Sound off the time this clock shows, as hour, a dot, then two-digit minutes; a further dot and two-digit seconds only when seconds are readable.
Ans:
8.46
